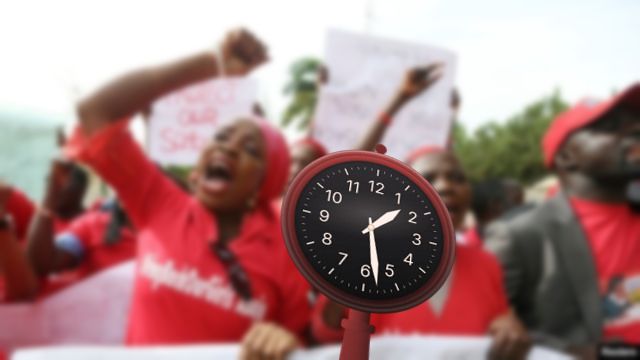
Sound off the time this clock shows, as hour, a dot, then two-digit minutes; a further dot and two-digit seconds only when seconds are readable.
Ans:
1.28
